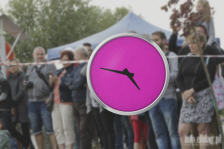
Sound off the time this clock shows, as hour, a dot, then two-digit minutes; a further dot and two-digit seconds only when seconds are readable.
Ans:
4.47
